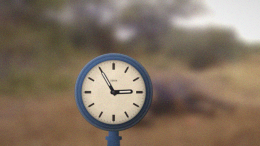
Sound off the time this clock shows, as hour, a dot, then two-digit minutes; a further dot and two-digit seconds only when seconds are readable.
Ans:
2.55
